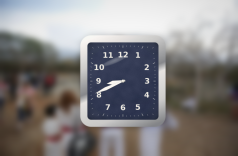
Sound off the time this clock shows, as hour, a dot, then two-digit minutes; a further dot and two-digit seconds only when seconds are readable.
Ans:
8.41
